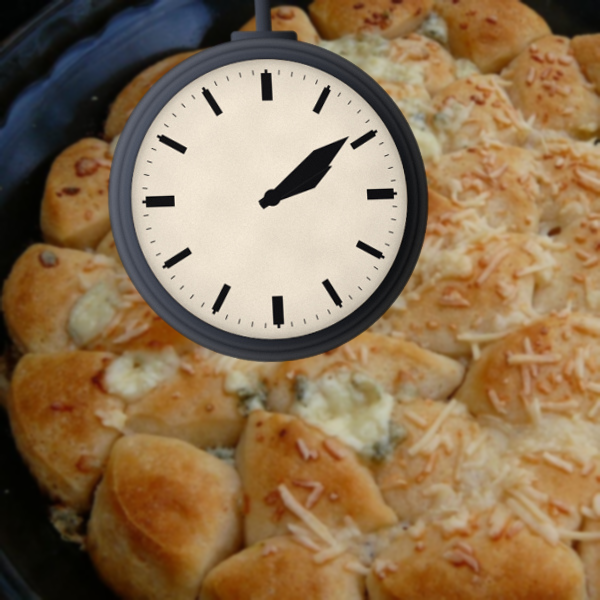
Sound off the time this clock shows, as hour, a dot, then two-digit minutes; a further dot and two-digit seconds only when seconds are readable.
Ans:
2.09
